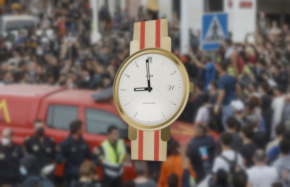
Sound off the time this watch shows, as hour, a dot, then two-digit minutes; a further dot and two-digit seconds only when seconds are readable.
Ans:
8.59
